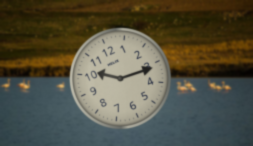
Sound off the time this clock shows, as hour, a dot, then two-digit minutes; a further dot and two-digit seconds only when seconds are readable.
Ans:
10.16
